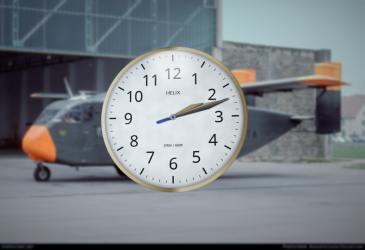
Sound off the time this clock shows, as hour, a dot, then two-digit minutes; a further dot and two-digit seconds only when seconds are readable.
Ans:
2.12.12
